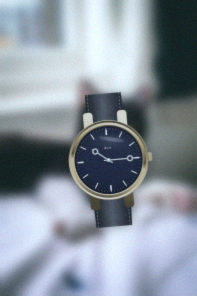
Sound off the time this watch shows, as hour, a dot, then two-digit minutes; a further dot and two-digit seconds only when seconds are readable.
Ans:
10.15
